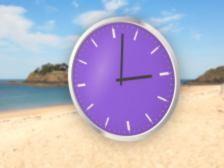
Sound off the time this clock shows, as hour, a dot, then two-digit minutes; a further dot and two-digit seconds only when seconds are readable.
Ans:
3.02
